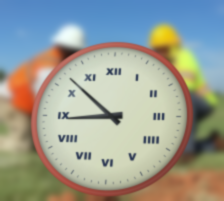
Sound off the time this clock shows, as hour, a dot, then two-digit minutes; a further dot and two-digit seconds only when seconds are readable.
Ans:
8.52
